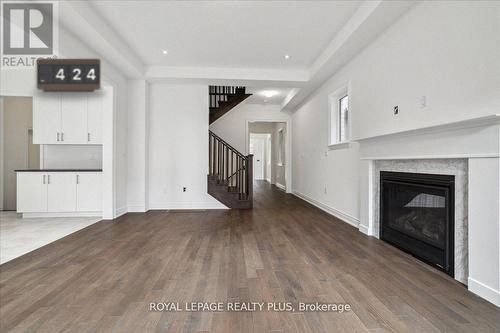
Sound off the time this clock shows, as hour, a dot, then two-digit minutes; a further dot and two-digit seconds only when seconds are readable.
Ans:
4.24
